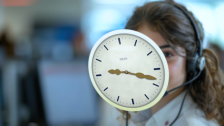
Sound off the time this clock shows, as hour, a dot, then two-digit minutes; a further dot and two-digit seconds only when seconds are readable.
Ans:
9.18
